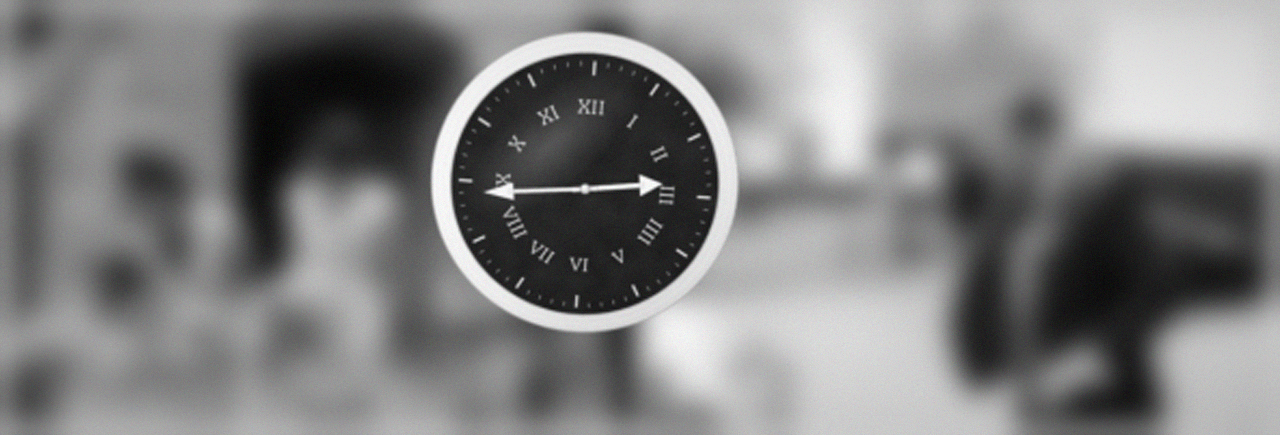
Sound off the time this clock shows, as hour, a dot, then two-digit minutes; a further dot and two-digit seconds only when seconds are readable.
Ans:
2.44
